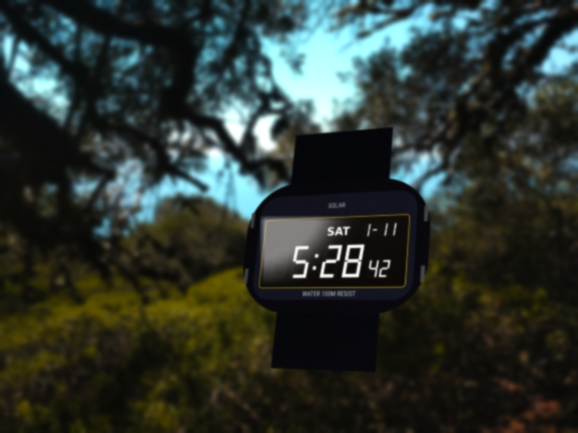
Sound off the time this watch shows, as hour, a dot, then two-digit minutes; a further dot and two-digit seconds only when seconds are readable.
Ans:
5.28.42
